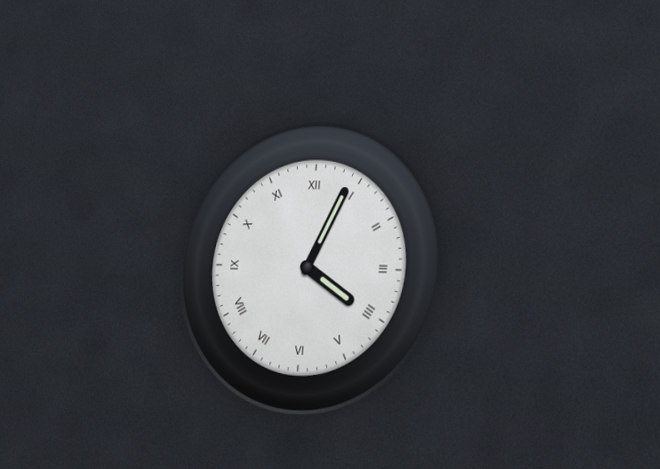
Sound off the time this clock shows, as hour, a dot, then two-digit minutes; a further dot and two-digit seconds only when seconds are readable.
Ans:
4.04
